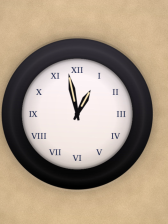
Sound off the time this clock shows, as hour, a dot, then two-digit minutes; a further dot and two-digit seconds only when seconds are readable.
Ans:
12.58
